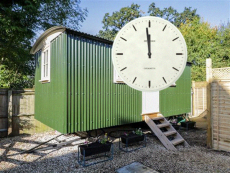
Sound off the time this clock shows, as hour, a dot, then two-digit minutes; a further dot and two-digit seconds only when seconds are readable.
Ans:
11.59
